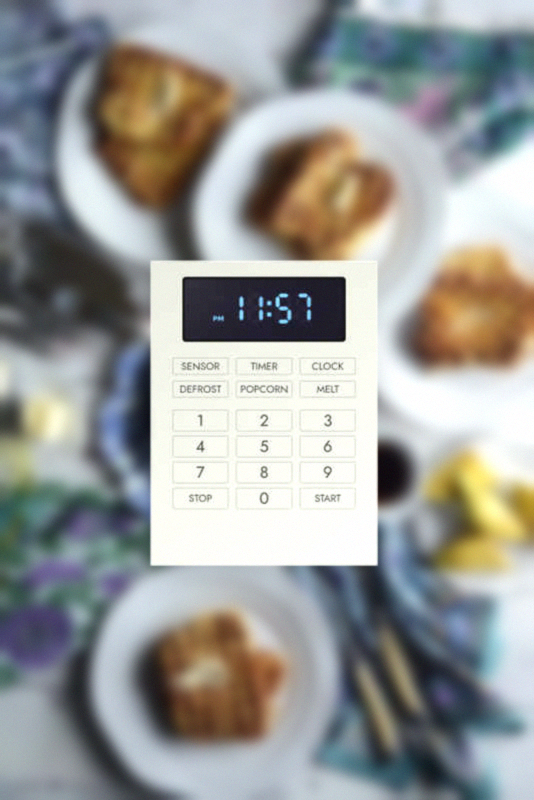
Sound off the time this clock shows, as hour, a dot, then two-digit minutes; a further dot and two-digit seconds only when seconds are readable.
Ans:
11.57
